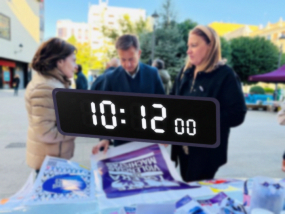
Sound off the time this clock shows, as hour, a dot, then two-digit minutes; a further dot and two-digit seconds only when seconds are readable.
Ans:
10.12.00
